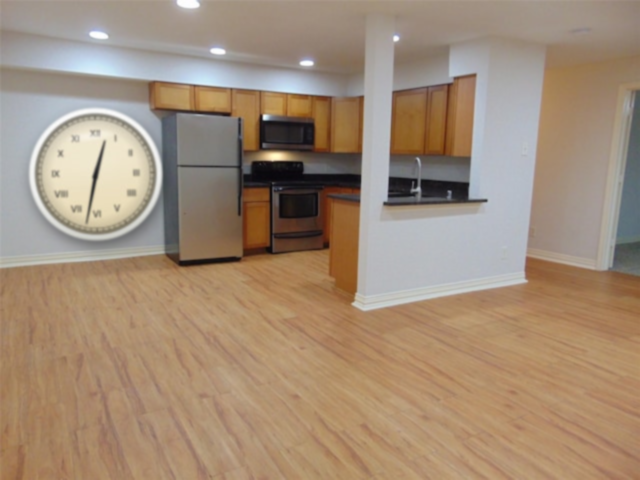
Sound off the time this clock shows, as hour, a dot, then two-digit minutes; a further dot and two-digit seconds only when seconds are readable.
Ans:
12.32
